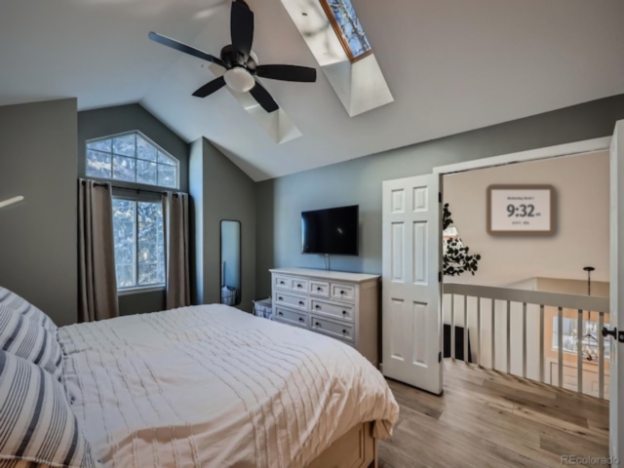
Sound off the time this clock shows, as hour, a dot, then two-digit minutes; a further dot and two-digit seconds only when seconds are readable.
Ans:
9.32
